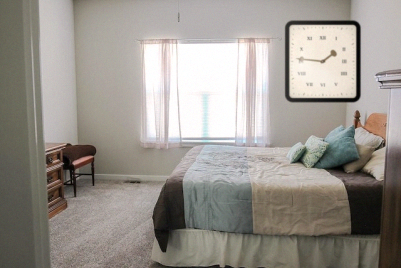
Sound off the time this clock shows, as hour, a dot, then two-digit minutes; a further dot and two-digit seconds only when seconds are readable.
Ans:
1.46
